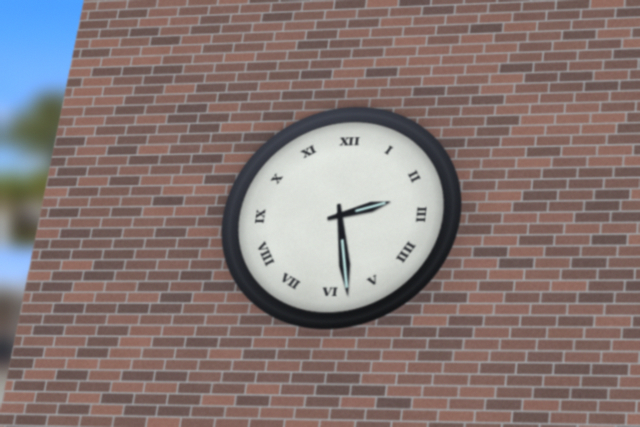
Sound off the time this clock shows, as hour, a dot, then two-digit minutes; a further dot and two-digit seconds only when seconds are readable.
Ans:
2.28
